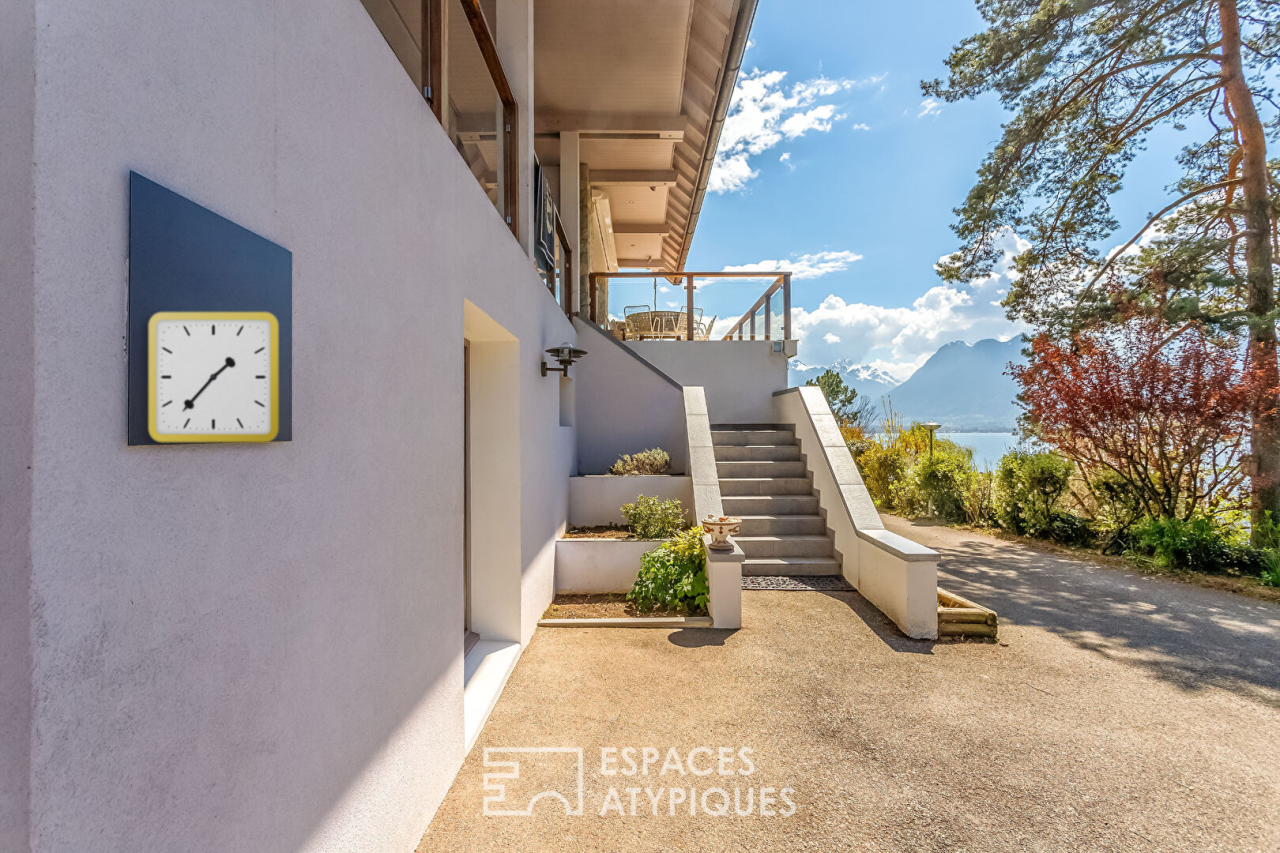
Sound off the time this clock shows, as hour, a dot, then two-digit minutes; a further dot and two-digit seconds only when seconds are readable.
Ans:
1.37
